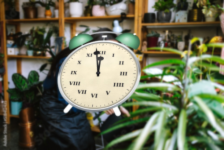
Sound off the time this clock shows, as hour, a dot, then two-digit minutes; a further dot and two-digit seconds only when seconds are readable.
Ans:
11.58
